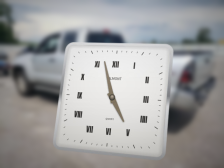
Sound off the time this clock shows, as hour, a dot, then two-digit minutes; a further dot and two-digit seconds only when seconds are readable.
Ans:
4.57
